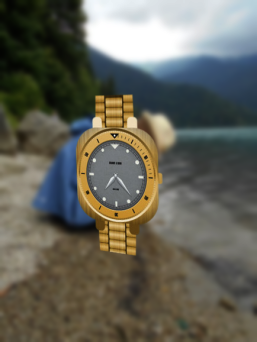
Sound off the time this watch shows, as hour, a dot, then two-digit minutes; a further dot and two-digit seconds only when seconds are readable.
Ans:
7.23
